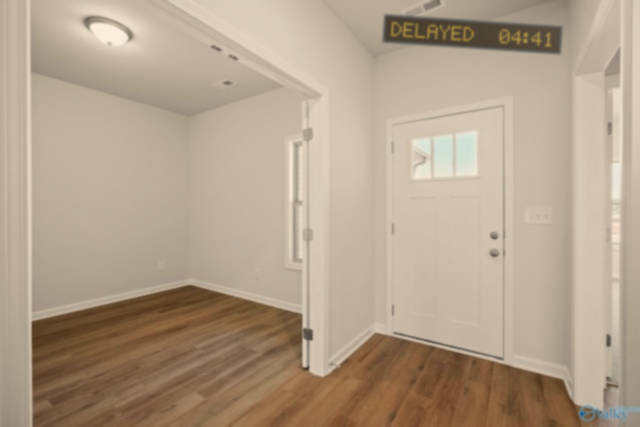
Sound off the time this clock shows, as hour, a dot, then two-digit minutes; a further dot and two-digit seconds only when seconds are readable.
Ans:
4.41
